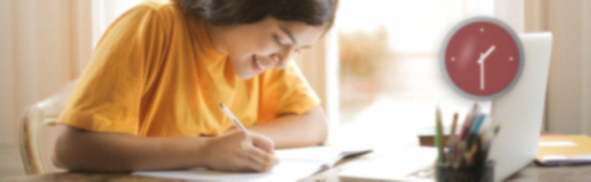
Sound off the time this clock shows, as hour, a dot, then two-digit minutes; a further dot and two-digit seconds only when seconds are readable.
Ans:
1.30
